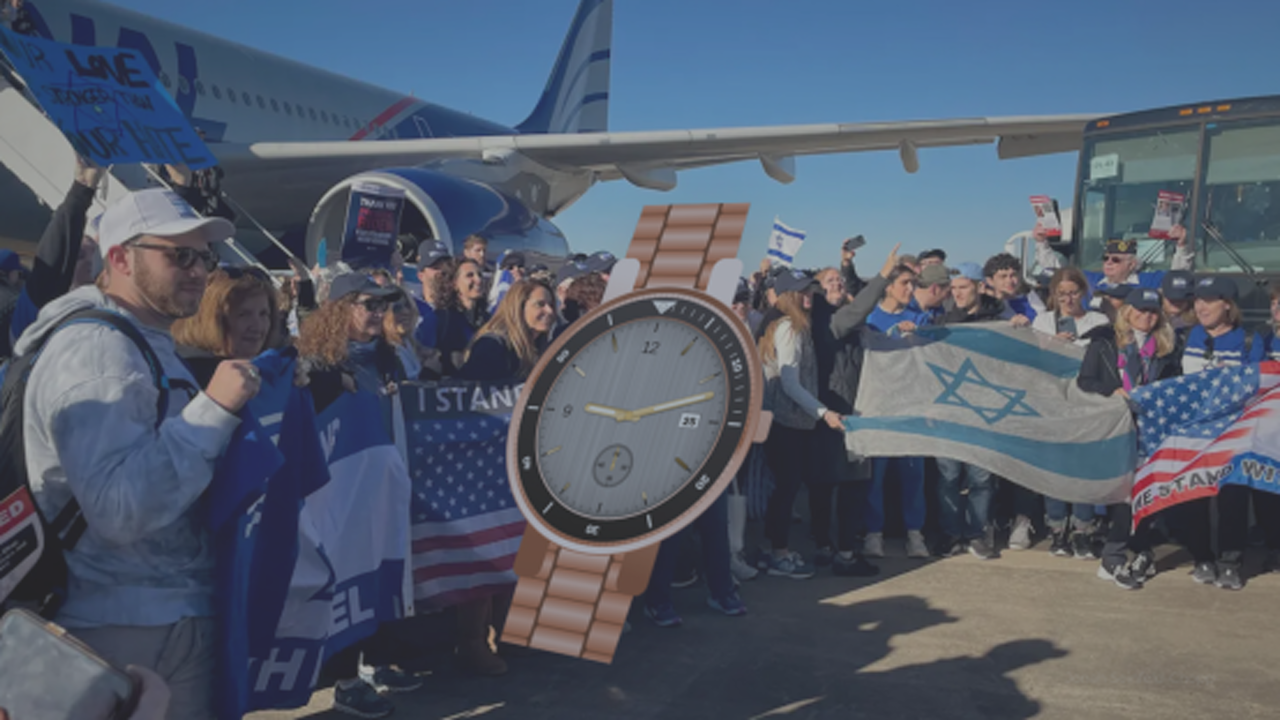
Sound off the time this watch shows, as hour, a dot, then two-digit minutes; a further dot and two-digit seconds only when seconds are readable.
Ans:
9.12
